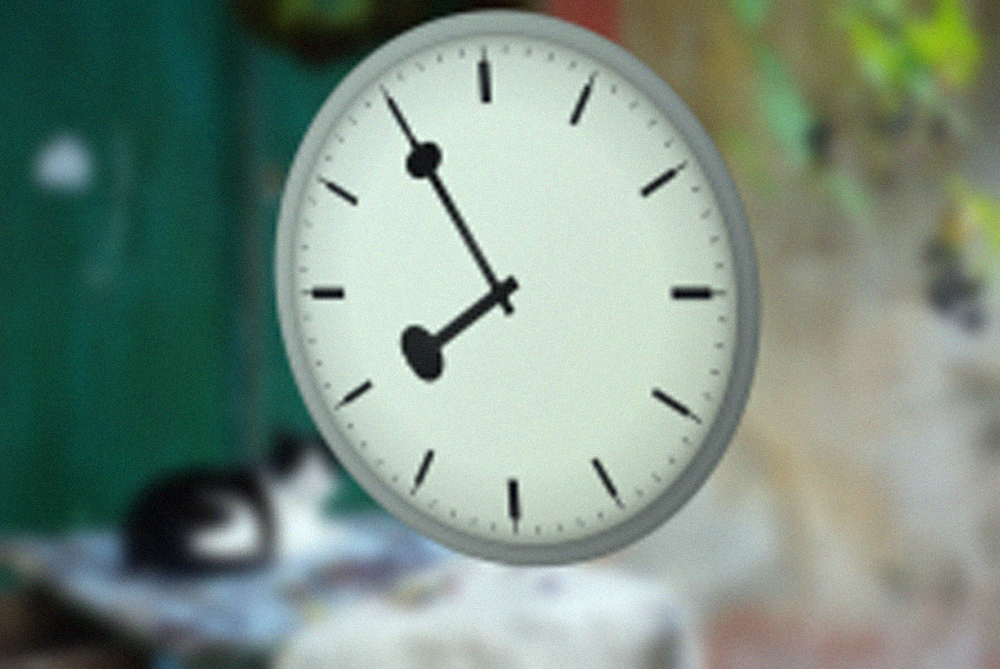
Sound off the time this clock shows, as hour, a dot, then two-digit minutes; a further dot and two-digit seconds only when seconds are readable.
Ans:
7.55
